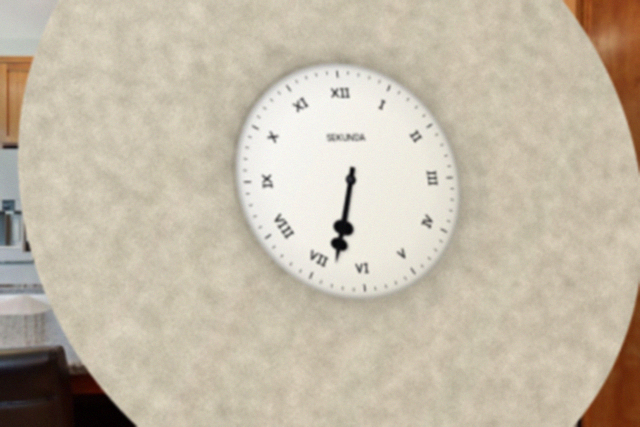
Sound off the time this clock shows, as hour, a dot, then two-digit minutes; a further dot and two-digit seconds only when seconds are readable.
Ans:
6.33
